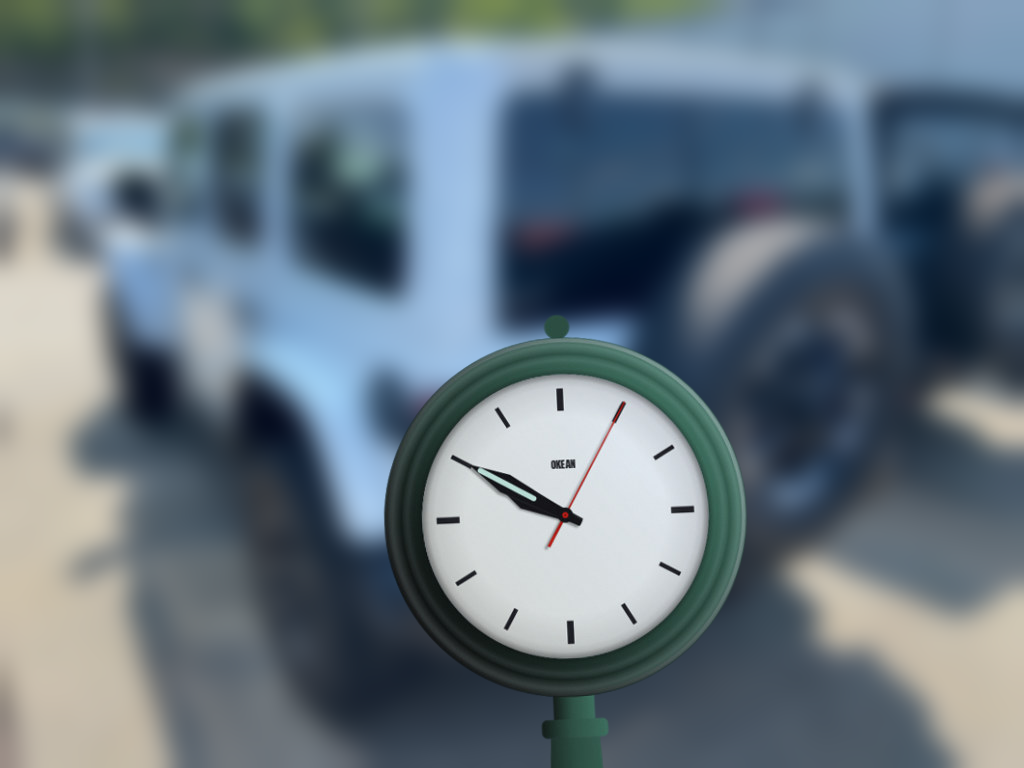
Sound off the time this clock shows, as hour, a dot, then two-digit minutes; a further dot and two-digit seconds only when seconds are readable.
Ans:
9.50.05
